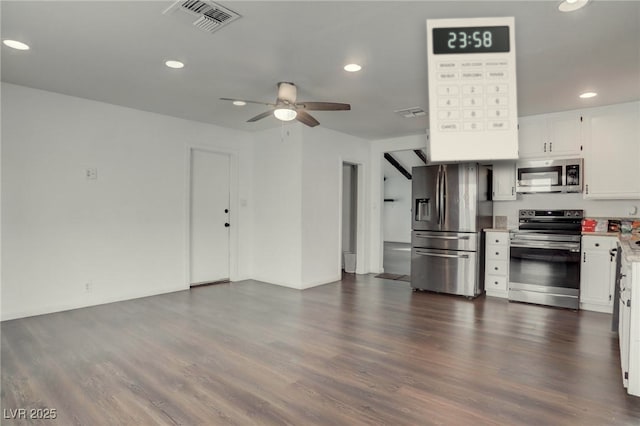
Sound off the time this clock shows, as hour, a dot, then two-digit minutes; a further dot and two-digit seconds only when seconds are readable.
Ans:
23.58
